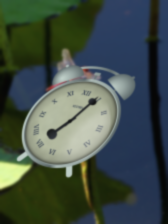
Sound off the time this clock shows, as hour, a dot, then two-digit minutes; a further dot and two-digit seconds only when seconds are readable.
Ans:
7.04
